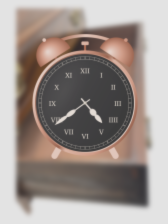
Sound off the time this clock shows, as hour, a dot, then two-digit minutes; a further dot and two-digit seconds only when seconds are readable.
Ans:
4.39
